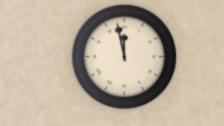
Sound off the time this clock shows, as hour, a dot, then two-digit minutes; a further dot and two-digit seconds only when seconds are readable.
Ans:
11.58
